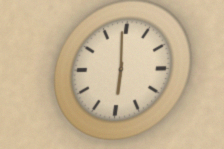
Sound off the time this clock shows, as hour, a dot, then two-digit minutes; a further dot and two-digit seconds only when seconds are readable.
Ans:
5.59
